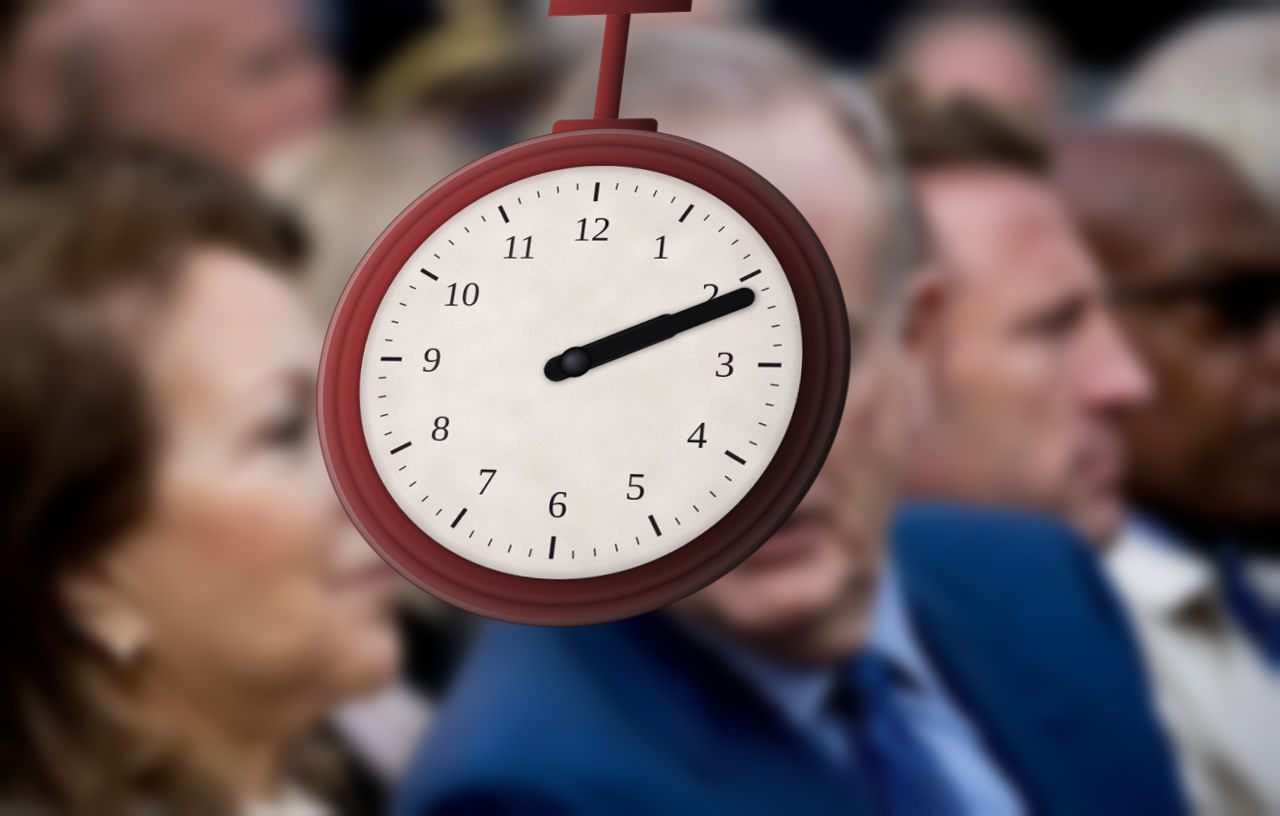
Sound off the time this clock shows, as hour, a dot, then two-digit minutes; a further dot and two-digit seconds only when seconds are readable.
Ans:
2.11
